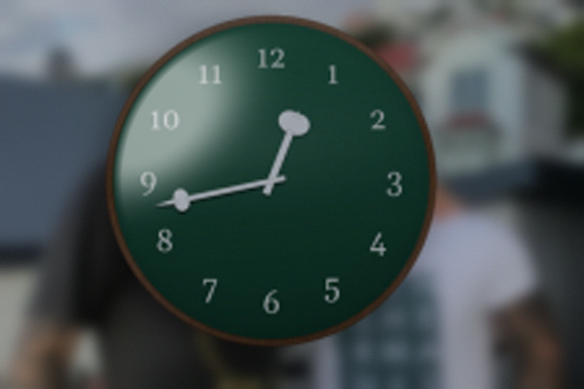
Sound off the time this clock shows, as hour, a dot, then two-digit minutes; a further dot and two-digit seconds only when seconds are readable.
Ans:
12.43
